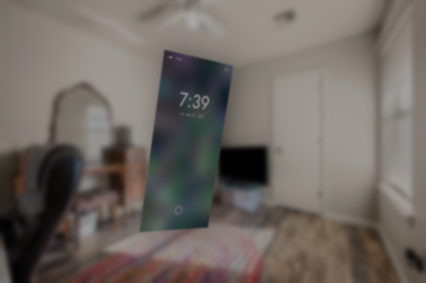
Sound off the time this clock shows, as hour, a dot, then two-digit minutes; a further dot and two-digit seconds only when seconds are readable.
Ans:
7.39
